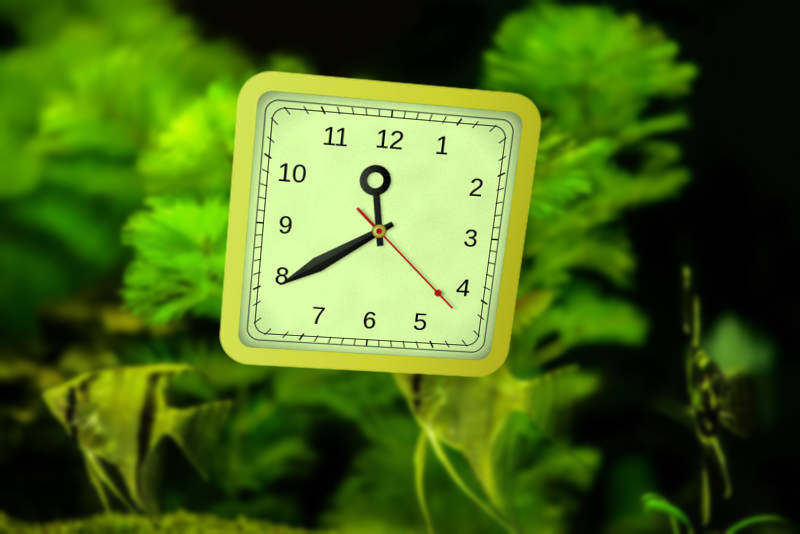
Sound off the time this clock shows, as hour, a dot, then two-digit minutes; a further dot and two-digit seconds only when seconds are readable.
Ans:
11.39.22
